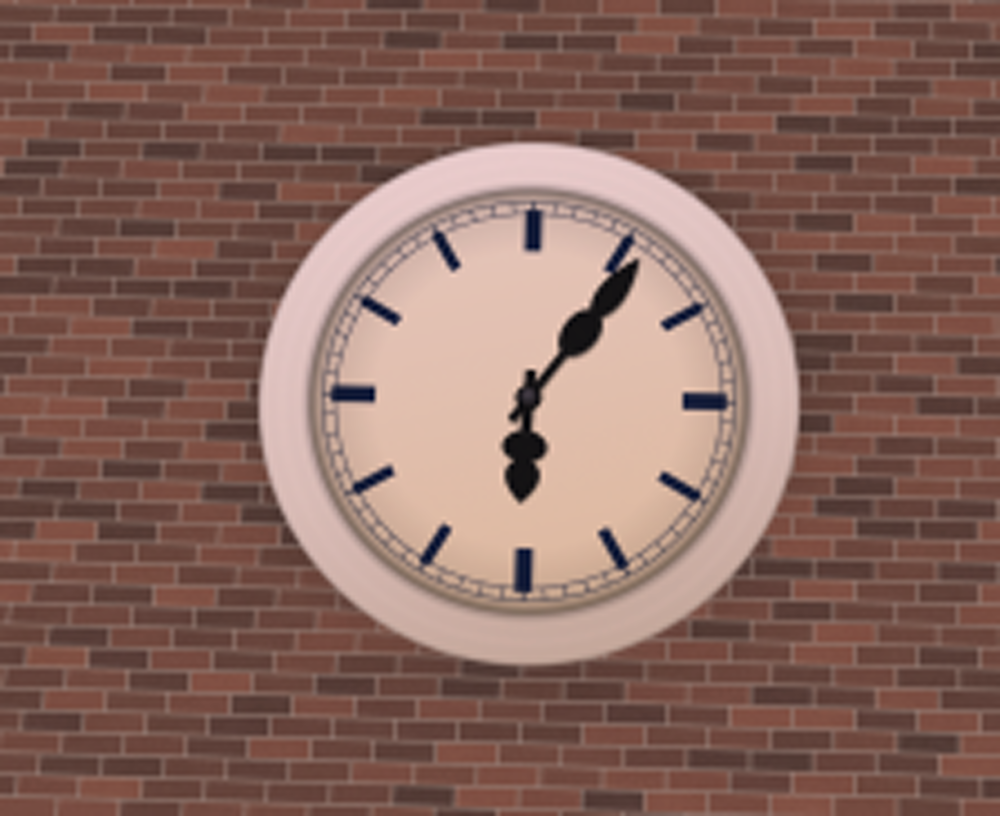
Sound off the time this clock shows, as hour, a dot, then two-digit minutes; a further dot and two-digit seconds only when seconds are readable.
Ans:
6.06
